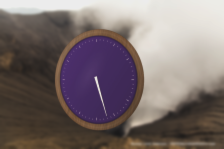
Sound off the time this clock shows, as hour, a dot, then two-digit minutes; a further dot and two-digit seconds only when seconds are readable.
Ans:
5.27
